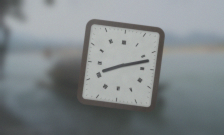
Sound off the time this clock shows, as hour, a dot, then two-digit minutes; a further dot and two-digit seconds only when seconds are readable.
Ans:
8.12
